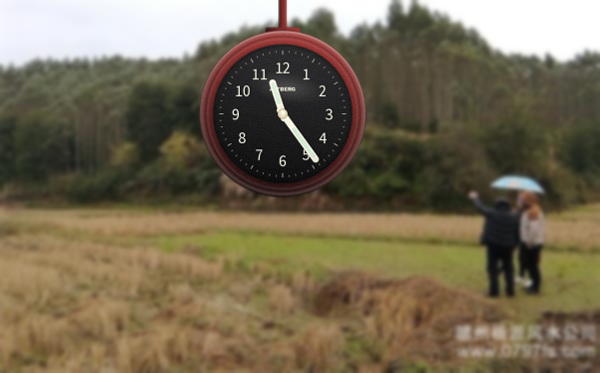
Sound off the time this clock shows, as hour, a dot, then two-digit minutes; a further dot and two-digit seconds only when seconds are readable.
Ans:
11.24
